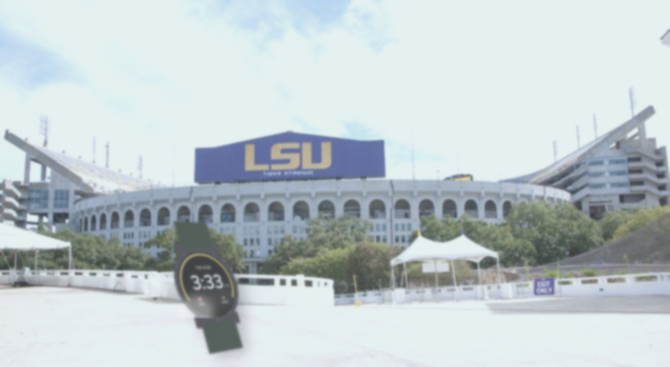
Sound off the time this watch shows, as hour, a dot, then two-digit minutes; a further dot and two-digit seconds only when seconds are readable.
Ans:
3.33
